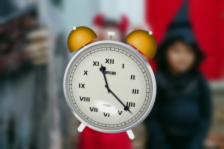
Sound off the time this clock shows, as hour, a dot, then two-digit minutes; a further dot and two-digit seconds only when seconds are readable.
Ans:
11.22
